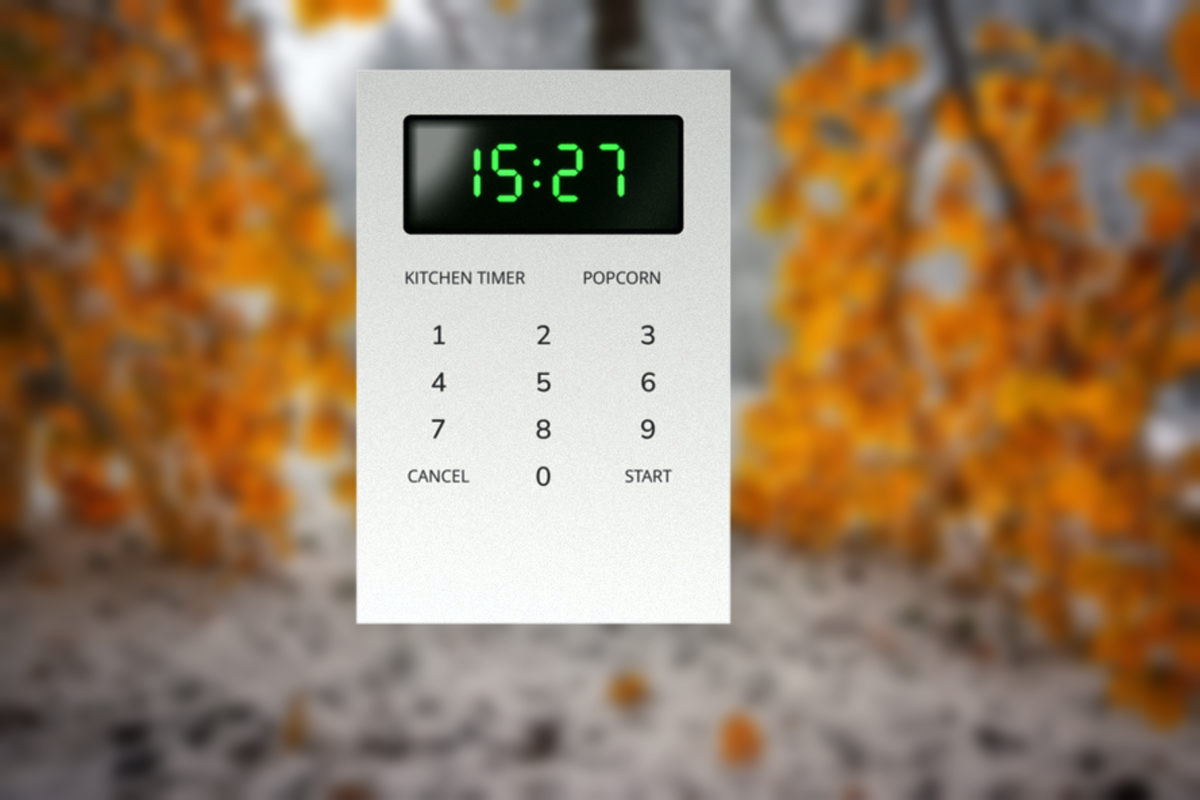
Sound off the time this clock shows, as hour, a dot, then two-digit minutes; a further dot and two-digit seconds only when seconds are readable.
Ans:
15.27
